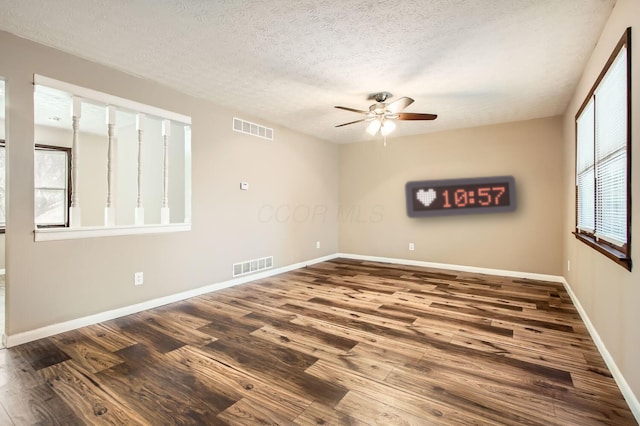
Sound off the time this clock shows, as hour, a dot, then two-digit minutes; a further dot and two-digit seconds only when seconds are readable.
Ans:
10.57
